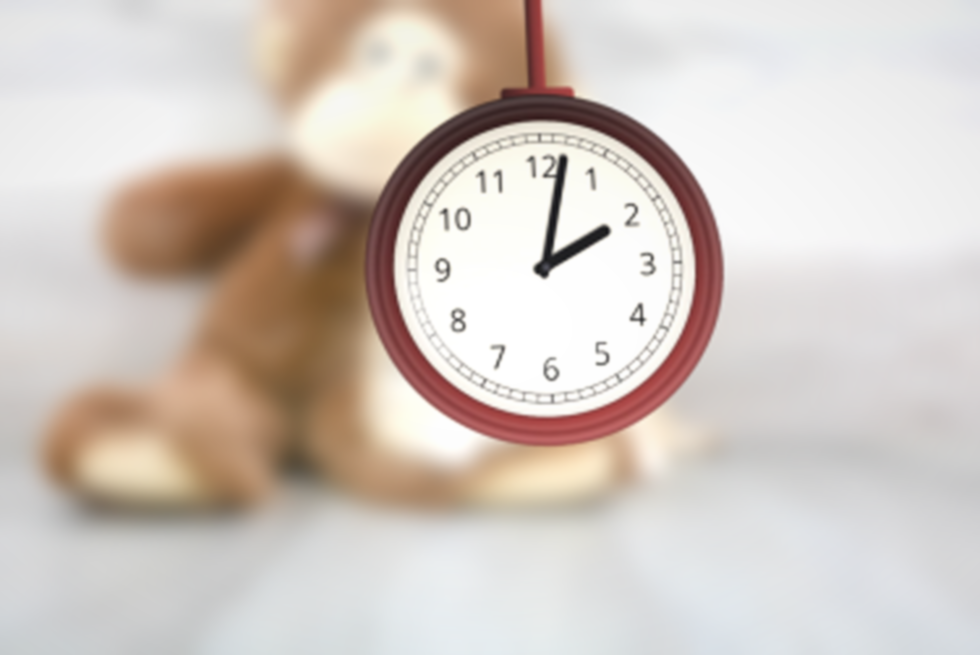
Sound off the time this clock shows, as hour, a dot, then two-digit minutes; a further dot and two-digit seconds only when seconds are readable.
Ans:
2.02
